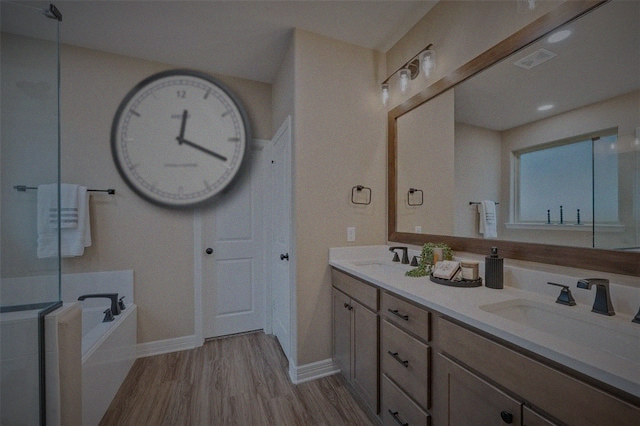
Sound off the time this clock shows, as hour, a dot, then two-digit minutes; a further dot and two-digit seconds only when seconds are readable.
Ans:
12.19
